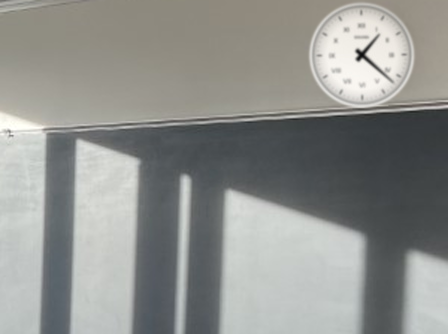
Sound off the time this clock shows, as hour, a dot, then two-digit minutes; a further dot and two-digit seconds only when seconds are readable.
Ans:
1.22
